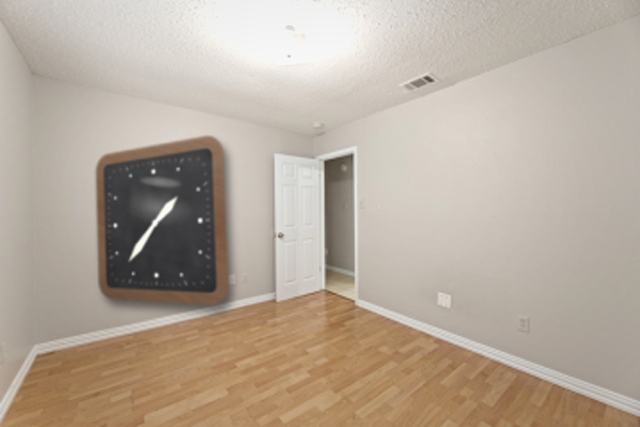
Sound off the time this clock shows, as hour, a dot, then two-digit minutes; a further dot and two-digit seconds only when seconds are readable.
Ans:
1.37
